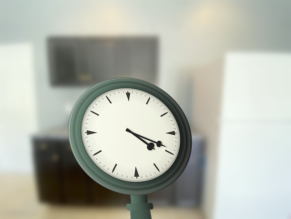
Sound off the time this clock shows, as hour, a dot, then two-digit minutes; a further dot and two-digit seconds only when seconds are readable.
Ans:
4.19
